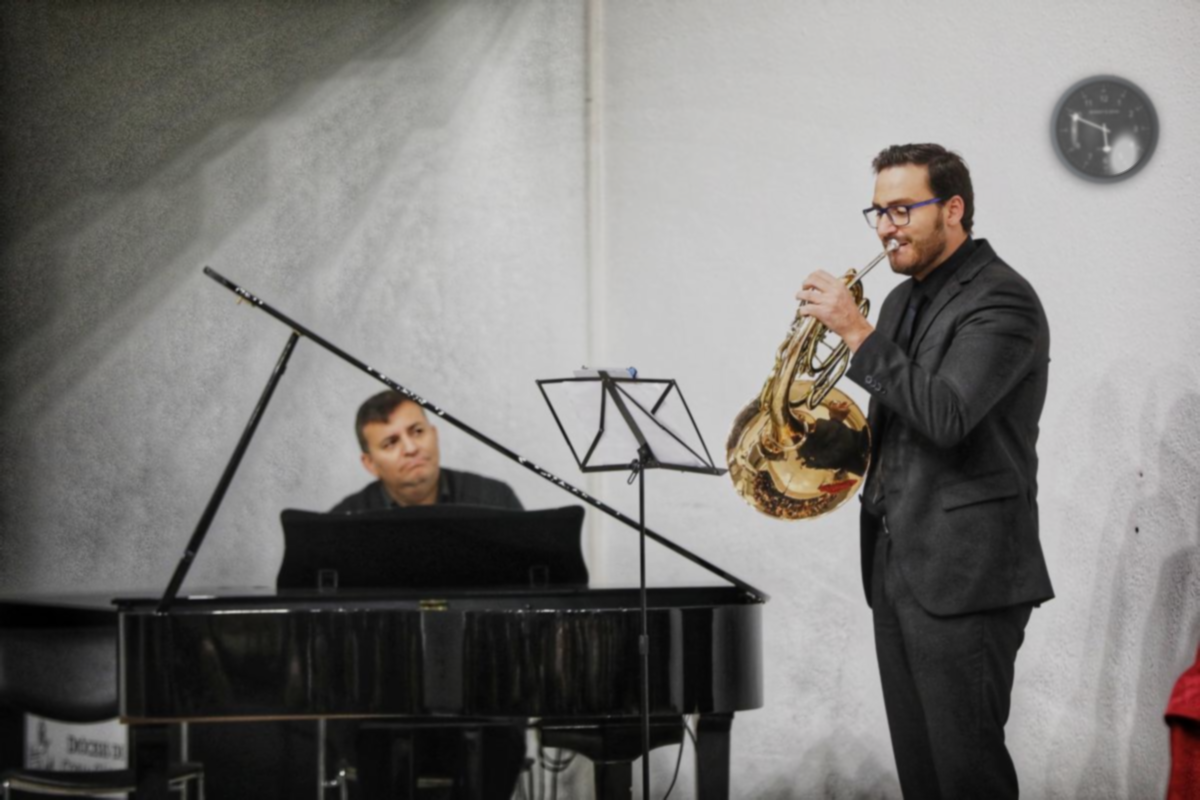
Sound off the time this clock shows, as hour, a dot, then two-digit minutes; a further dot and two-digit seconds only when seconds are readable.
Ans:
5.49
